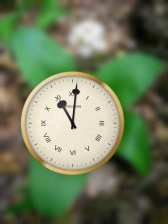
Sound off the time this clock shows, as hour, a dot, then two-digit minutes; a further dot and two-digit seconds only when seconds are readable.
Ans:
11.01
